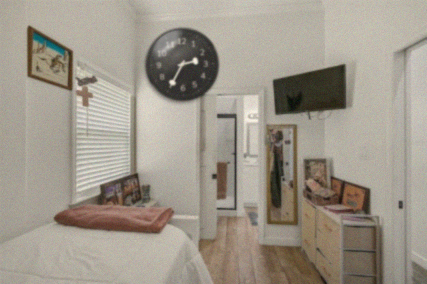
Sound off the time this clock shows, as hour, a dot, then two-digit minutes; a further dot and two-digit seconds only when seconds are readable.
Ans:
2.35
